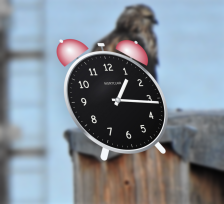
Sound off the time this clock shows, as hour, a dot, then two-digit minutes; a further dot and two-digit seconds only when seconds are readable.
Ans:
1.16
